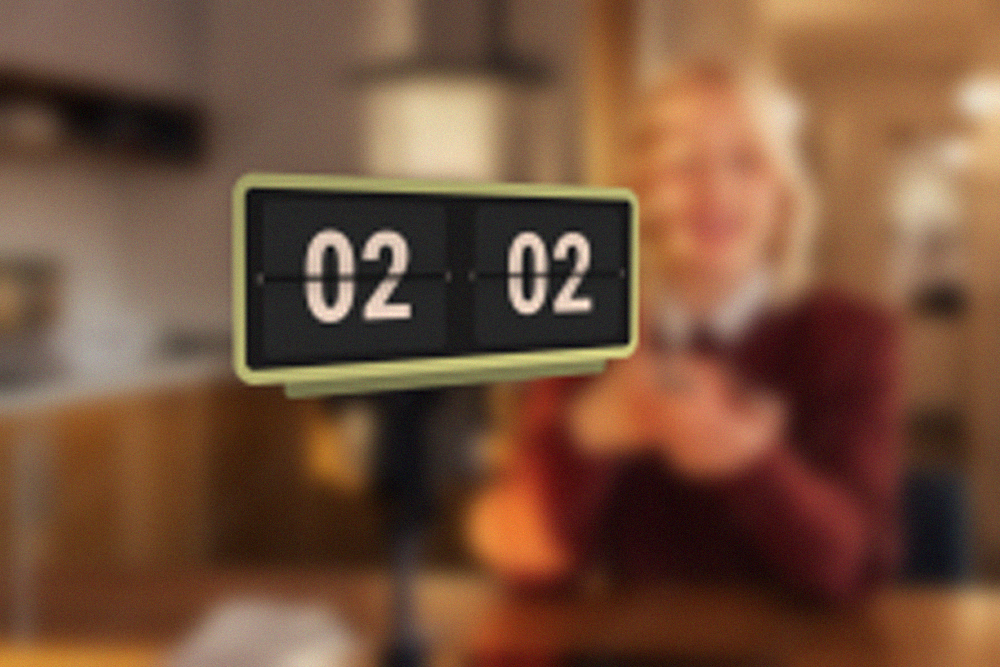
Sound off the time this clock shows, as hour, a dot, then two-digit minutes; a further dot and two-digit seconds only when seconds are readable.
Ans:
2.02
